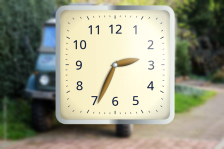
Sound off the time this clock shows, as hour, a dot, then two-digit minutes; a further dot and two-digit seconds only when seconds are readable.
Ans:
2.34
